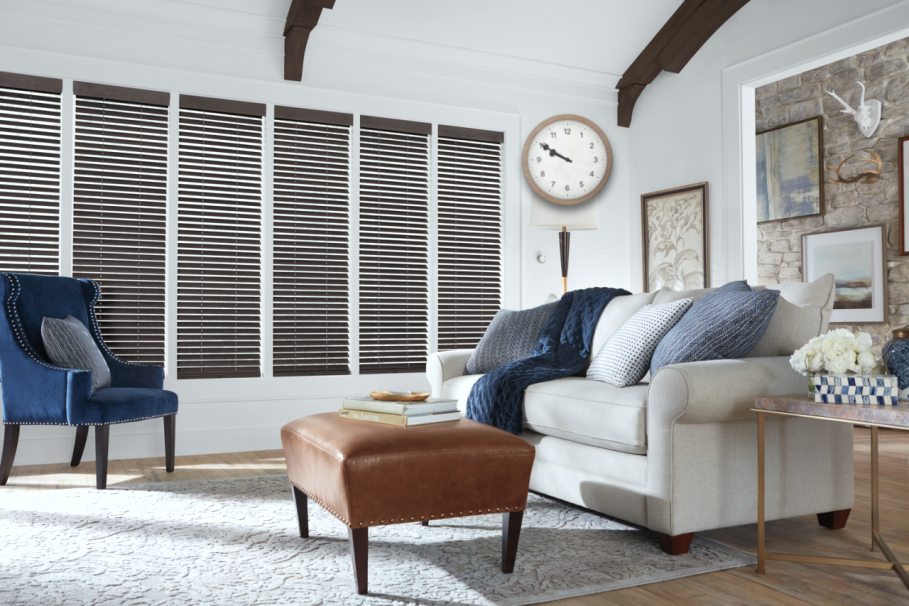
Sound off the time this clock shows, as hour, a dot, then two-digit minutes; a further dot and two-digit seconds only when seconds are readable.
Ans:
9.50
